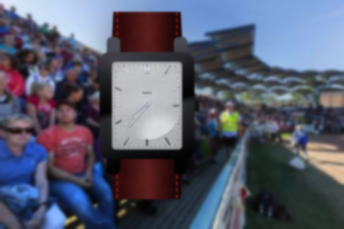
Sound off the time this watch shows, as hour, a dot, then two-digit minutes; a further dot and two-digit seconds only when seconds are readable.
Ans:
7.37
